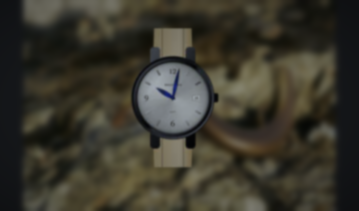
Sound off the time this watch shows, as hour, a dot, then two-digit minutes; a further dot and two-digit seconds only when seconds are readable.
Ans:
10.02
